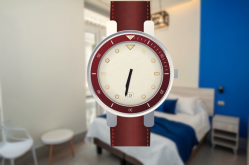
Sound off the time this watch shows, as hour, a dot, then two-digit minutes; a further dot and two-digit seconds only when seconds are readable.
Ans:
6.32
